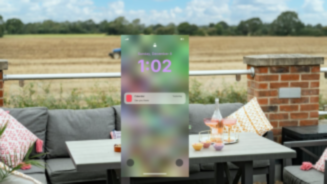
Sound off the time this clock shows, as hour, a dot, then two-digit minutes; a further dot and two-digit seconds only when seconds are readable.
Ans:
1.02
